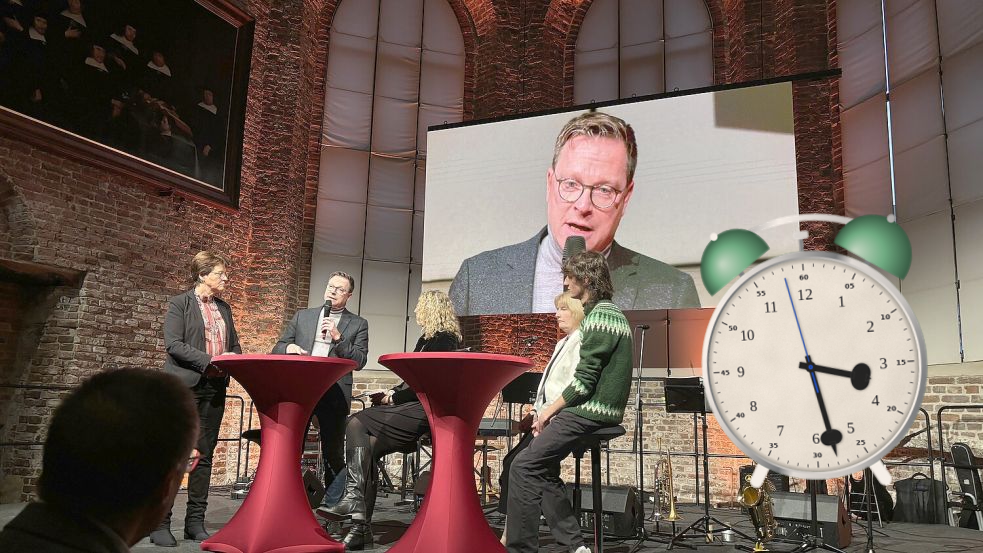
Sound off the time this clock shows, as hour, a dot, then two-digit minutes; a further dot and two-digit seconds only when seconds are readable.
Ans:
3.27.58
